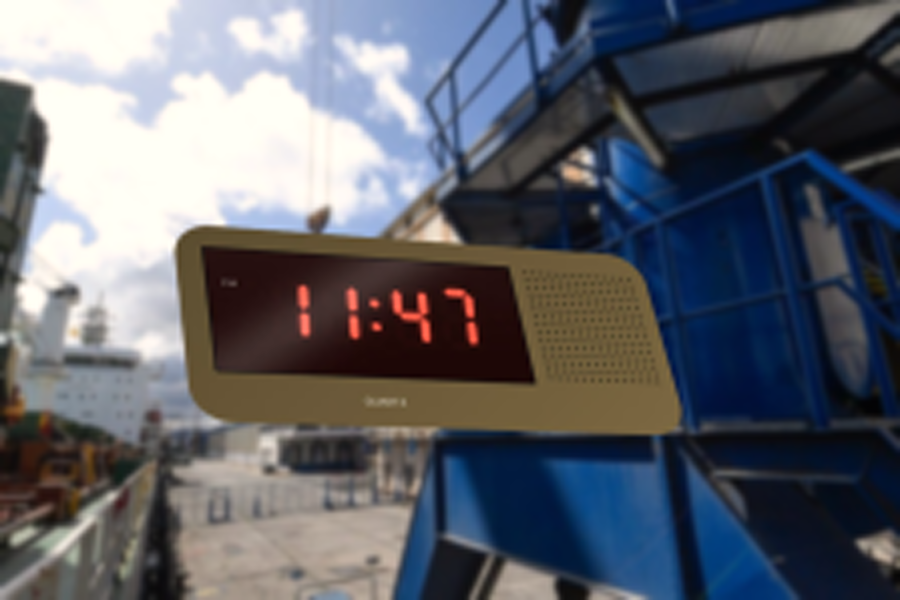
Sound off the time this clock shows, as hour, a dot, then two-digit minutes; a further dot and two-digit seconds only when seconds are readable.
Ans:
11.47
